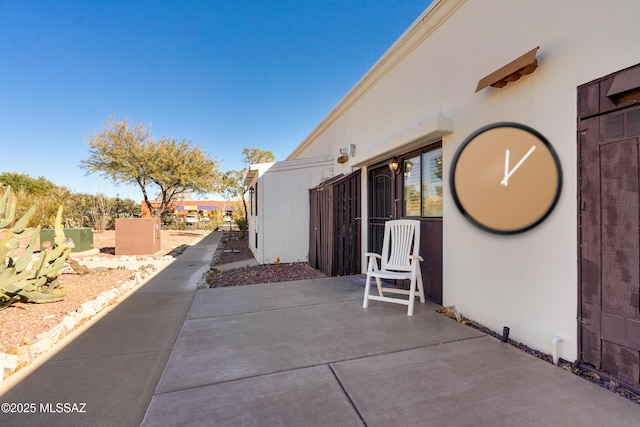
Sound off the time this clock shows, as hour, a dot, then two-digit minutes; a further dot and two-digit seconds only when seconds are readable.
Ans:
12.07
